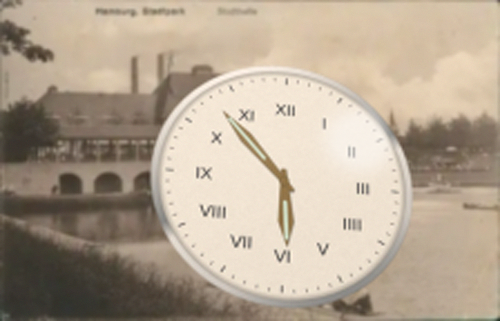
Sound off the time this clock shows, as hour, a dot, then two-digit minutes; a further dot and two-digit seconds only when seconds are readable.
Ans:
5.53
